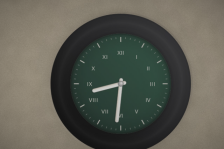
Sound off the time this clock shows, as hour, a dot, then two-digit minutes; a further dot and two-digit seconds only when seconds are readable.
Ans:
8.31
